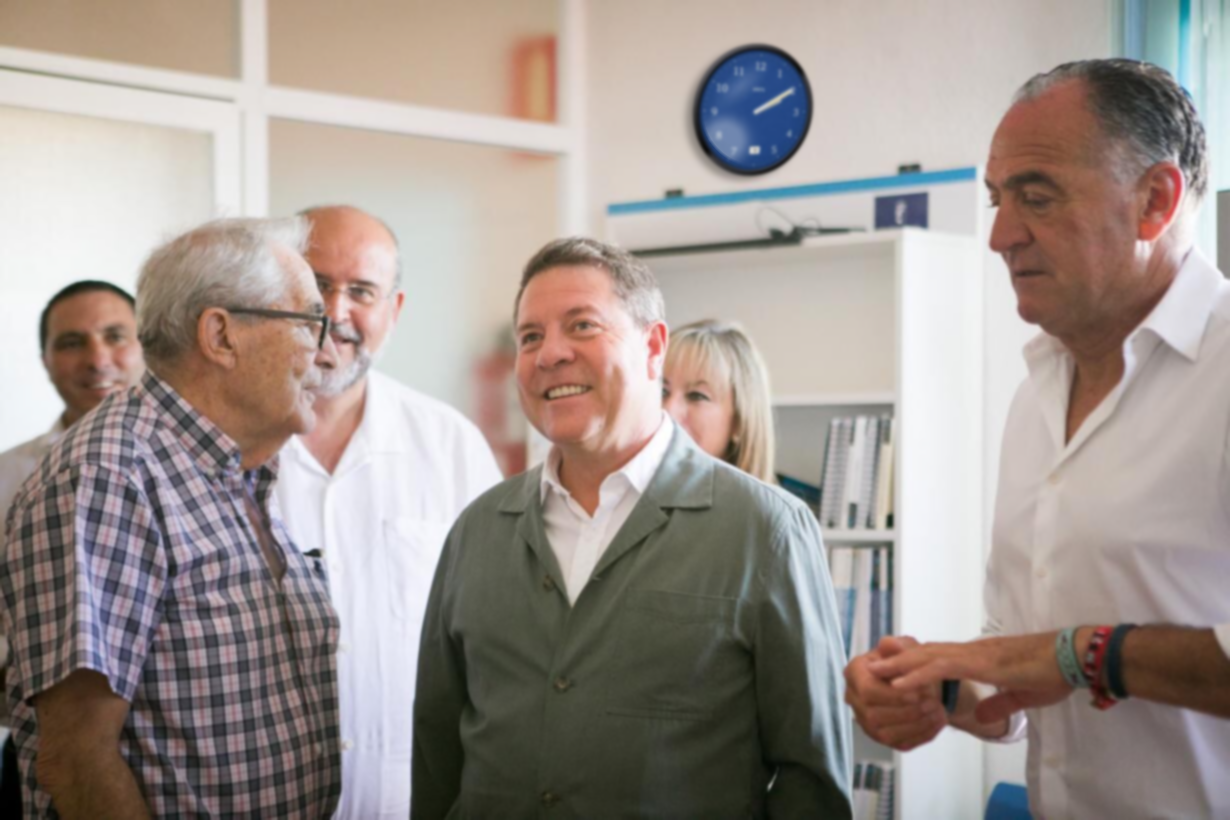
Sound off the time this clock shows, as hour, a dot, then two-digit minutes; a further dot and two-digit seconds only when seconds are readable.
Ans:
2.10
